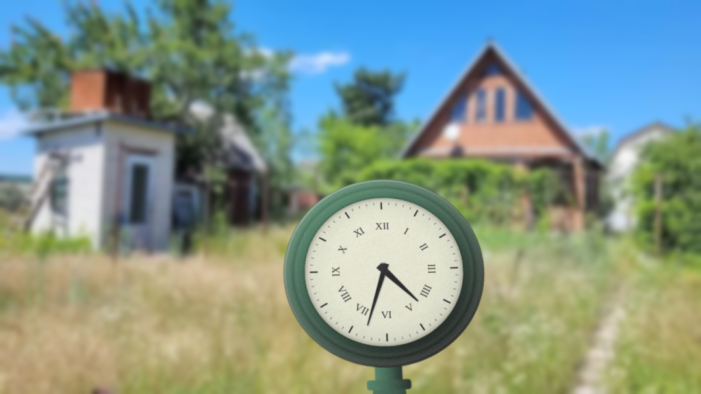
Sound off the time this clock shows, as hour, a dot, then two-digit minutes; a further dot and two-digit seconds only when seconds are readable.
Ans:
4.33
